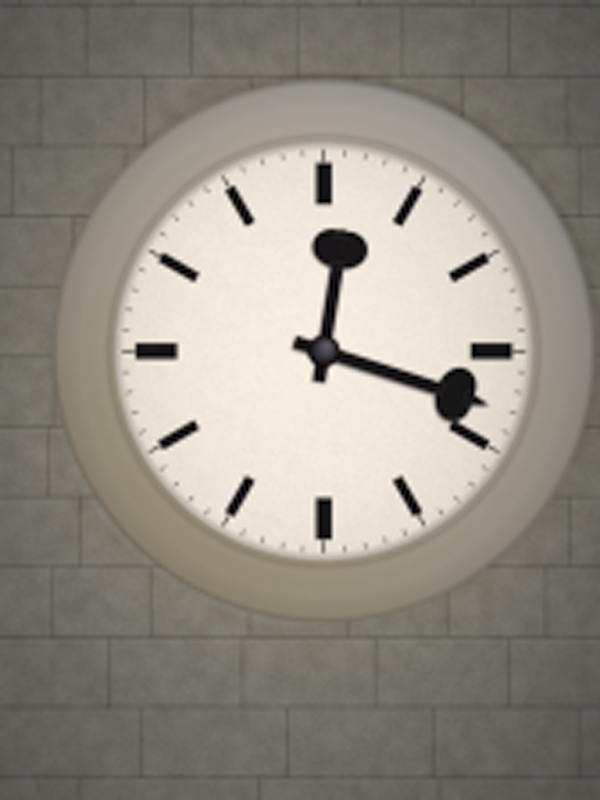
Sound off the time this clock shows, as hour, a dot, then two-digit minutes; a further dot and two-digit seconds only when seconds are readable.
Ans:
12.18
